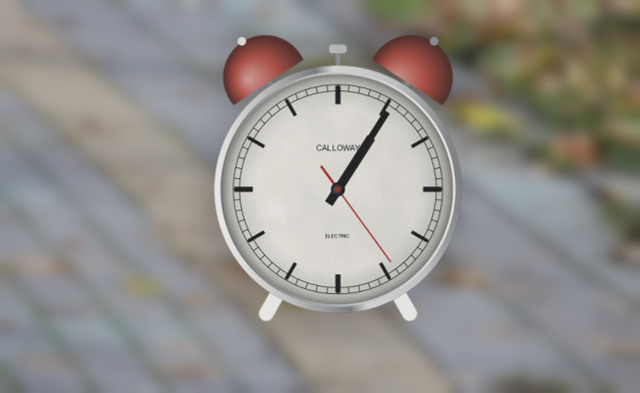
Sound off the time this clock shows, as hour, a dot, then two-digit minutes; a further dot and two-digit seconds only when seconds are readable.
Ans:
1.05.24
